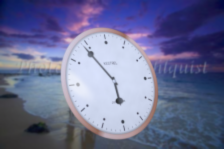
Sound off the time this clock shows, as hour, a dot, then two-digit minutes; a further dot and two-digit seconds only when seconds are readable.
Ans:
5.54
